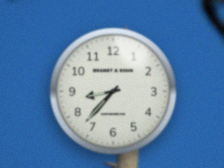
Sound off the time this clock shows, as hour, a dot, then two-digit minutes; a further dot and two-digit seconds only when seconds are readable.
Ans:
8.37
